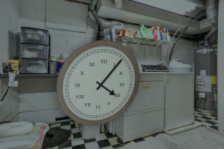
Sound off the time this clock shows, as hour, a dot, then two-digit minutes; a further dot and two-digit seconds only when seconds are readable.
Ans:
4.06
